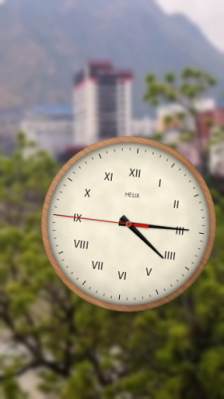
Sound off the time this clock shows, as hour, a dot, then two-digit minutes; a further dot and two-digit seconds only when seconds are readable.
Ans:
4.14.45
